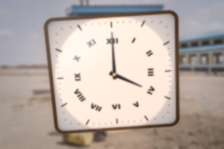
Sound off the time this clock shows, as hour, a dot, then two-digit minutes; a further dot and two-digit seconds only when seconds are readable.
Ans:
4.00
